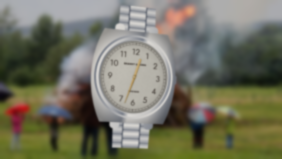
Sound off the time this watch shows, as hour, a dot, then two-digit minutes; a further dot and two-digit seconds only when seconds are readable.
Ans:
12.33
